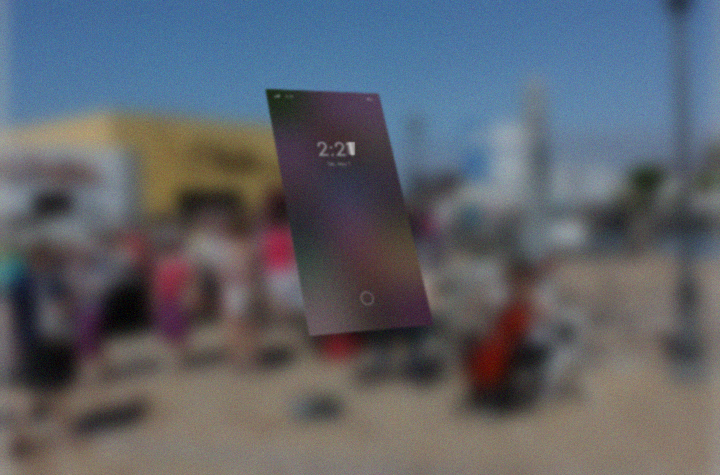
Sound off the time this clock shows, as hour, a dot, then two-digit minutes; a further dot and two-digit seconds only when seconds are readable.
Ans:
2.21
